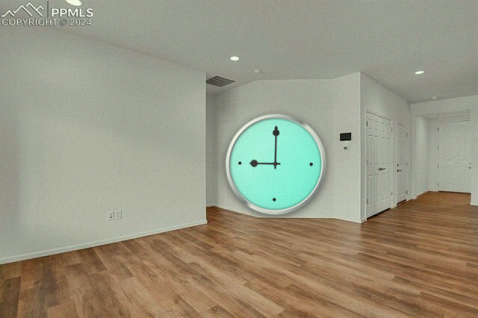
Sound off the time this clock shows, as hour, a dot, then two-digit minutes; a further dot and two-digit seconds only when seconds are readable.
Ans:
9.00
